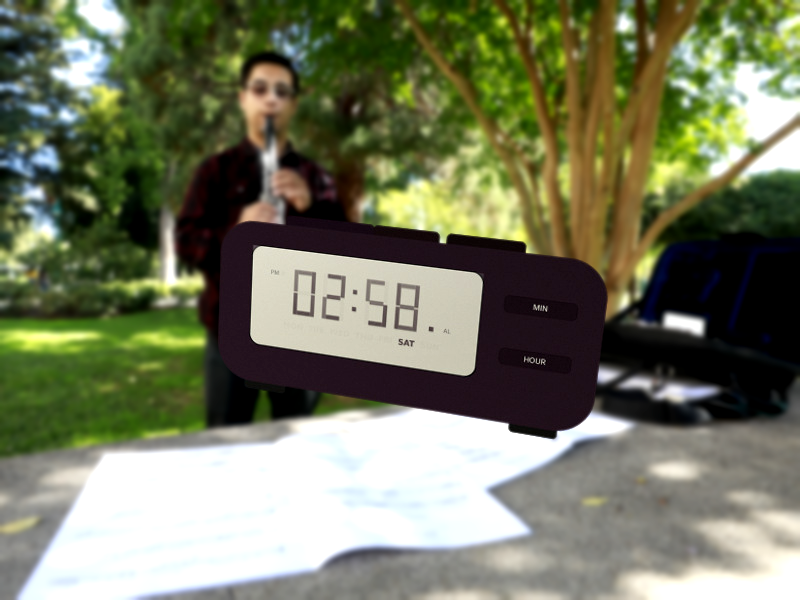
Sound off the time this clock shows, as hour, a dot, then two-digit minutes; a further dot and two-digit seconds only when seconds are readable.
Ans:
2.58
